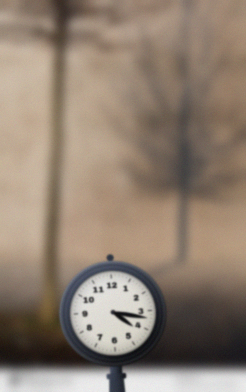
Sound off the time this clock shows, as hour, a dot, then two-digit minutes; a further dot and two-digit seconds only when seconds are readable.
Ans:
4.17
